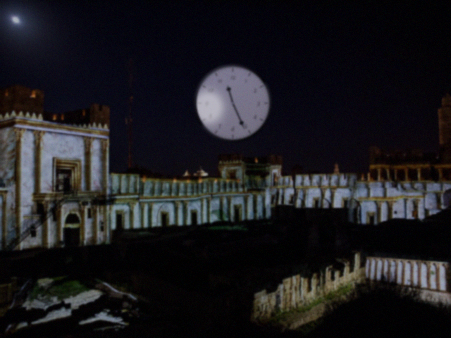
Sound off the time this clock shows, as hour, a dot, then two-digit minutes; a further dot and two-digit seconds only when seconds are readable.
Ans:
11.26
